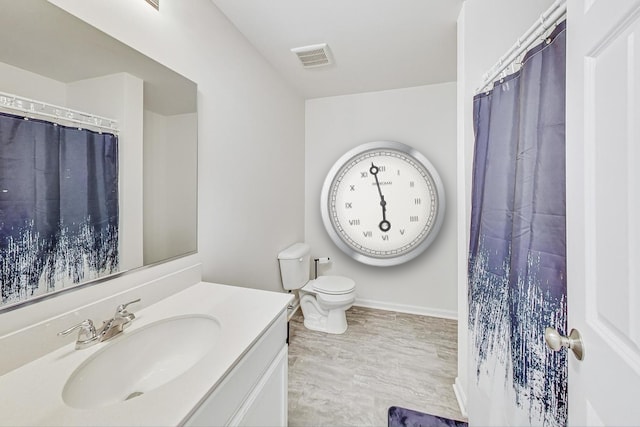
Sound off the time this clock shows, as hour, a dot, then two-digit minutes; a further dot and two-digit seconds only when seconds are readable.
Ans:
5.58
